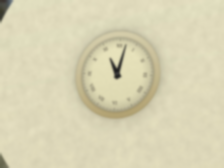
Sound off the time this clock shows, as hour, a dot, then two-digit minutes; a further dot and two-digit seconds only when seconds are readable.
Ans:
11.02
